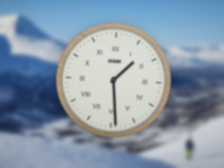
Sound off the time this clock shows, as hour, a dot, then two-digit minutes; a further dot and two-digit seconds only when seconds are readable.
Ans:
1.29
